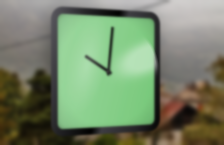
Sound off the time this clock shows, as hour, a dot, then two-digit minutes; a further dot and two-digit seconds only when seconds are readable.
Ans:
10.01
